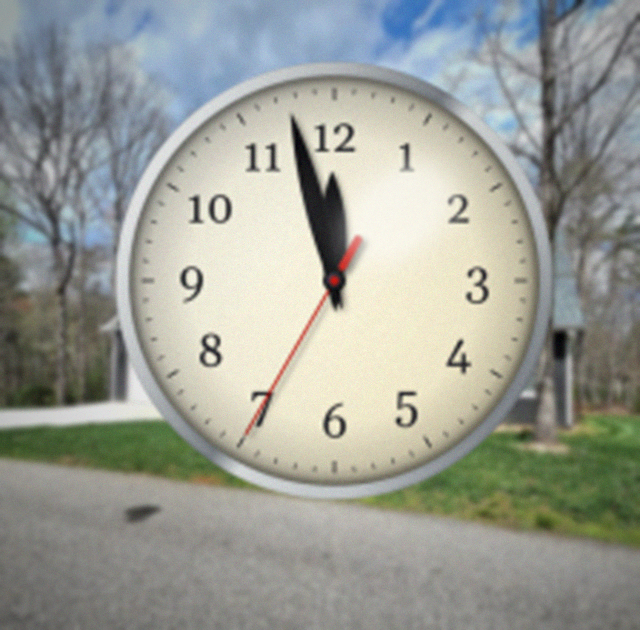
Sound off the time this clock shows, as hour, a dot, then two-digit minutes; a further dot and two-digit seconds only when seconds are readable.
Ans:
11.57.35
